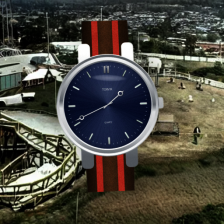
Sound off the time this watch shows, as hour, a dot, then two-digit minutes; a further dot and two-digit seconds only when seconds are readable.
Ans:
1.41
